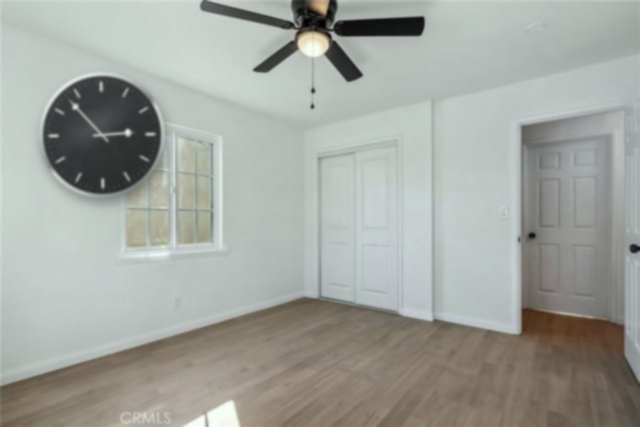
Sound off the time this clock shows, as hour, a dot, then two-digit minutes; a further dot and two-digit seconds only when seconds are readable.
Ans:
2.53
